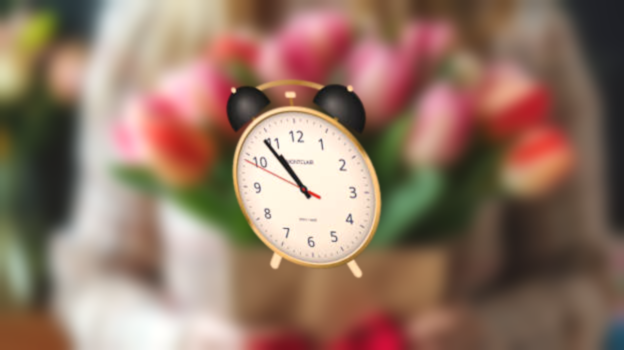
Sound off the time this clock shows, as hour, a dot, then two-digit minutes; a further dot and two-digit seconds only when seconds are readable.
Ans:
10.53.49
